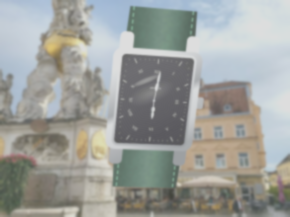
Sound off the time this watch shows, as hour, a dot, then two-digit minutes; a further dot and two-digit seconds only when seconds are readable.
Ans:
6.01
